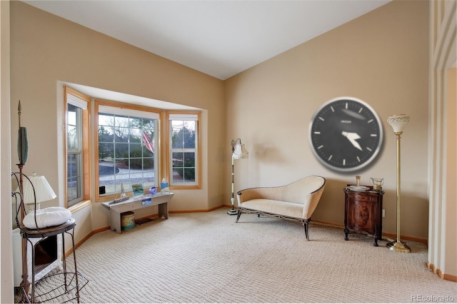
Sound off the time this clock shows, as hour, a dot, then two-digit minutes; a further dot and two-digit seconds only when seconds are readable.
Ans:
3.22
